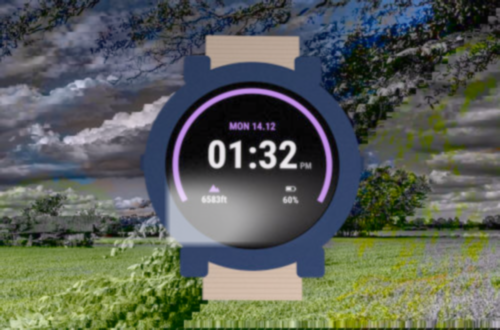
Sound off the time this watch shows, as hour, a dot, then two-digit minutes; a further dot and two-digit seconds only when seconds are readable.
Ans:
1.32
